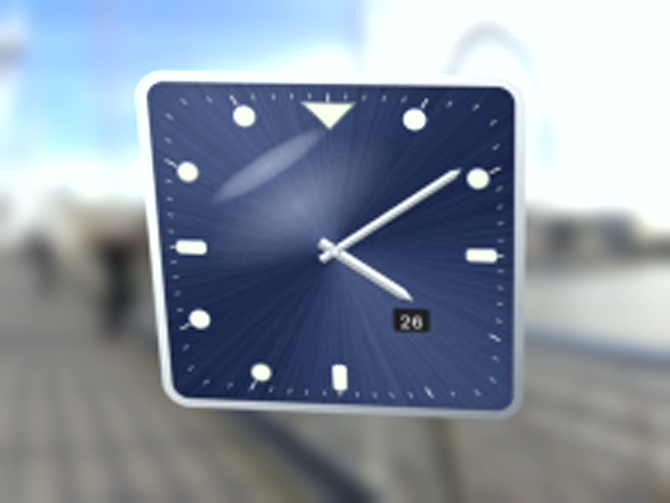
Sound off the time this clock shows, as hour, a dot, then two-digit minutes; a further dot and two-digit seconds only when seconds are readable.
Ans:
4.09
